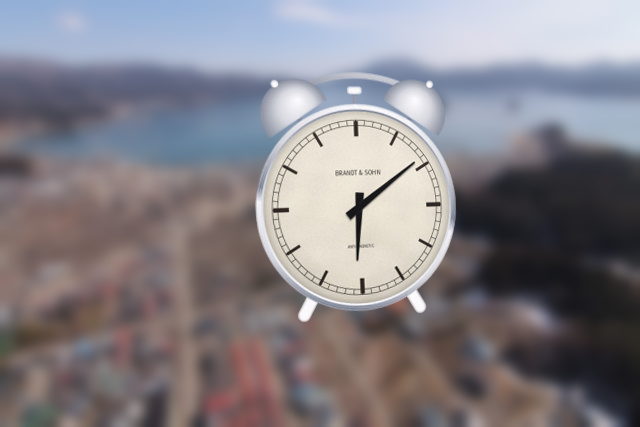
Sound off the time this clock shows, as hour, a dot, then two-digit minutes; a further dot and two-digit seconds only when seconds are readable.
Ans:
6.09
